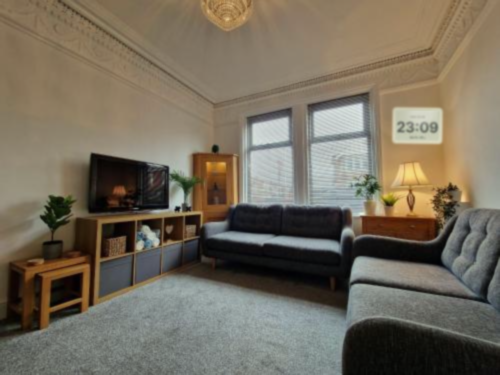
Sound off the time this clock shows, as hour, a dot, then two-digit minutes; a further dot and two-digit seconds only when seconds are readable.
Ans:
23.09
